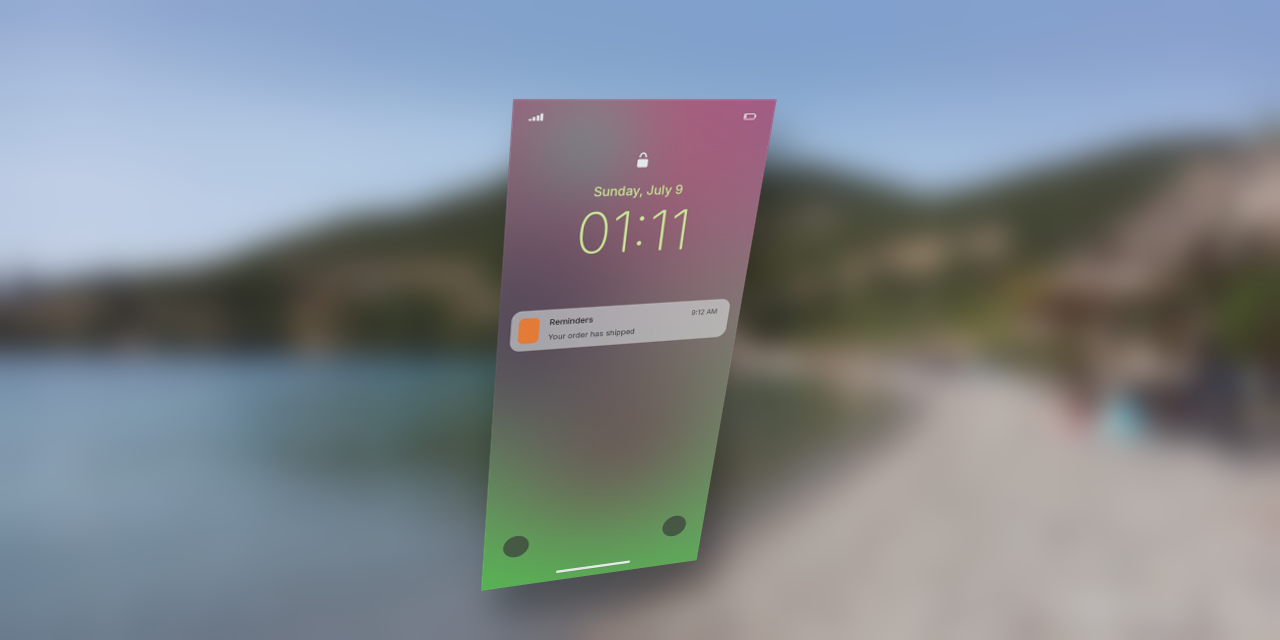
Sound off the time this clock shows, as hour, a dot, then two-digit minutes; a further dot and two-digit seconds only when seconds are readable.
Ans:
1.11
